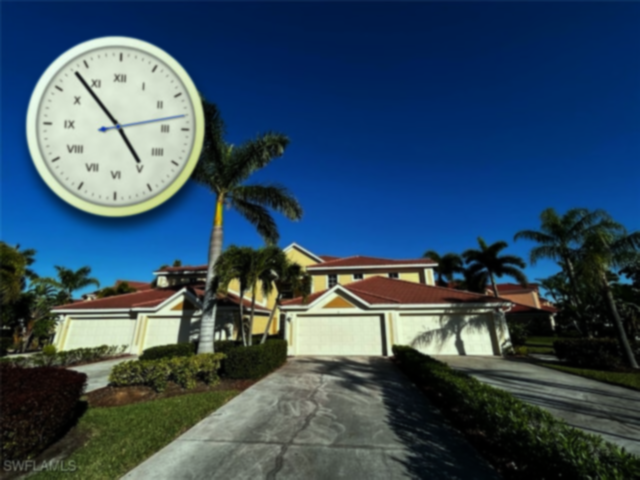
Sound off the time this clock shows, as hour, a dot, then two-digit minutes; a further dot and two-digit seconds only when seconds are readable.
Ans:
4.53.13
